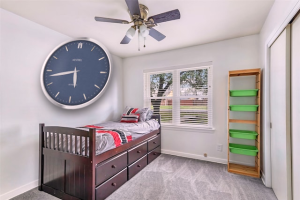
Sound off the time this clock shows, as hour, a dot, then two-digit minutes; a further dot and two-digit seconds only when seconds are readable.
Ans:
5.43
